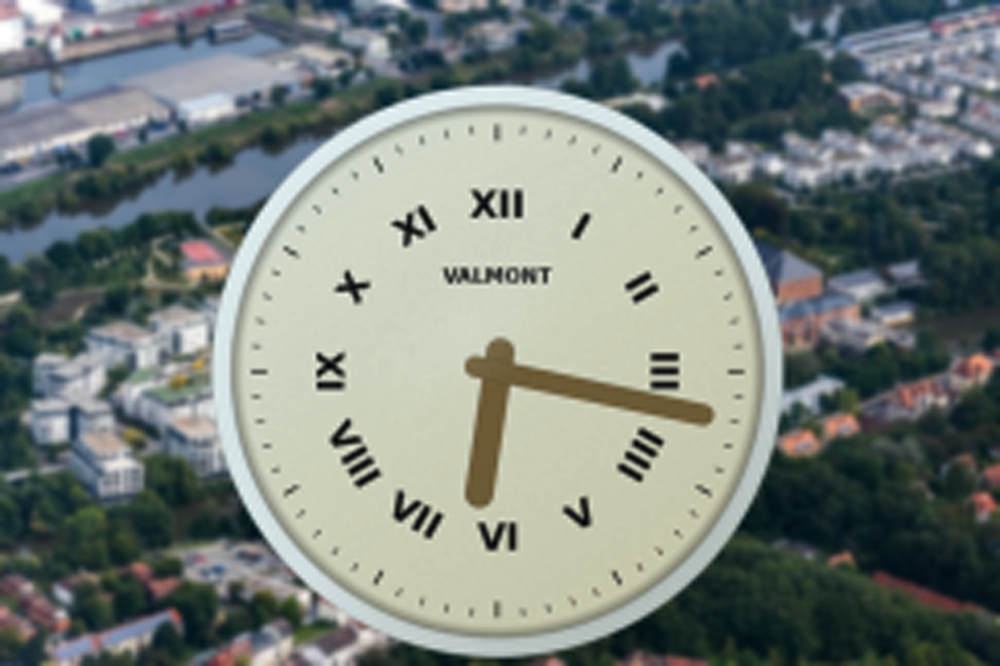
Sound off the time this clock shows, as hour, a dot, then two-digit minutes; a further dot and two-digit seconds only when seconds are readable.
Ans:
6.17
